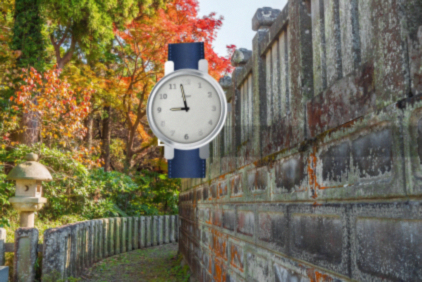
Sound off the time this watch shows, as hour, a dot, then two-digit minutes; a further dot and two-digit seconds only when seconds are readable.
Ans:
8.58
